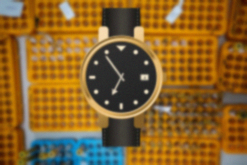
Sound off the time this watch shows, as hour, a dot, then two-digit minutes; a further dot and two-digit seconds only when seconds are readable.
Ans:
6.54
